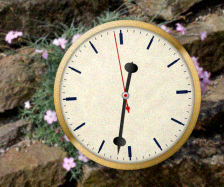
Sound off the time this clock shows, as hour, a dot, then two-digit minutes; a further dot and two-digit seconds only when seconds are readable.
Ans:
12.31.59
